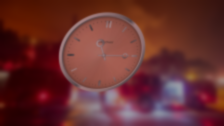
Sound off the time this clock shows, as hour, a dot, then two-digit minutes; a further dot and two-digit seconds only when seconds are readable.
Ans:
11.15
